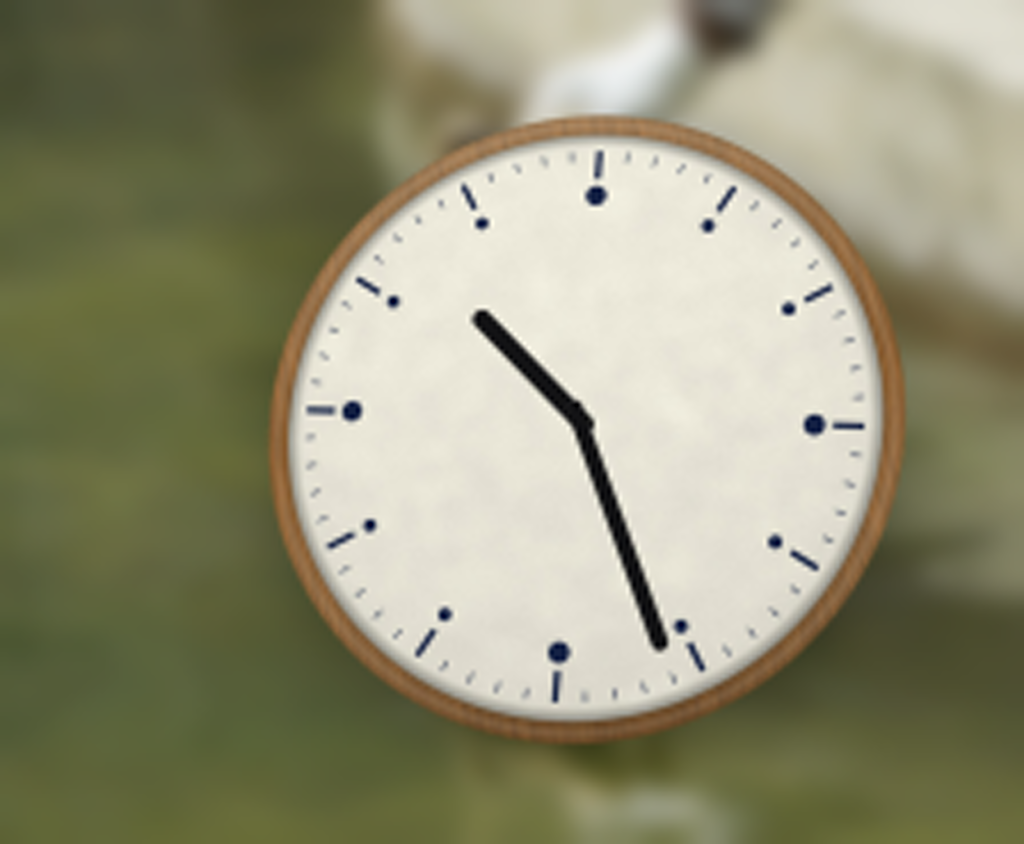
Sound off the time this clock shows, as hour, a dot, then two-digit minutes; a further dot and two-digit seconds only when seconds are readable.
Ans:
10.26
